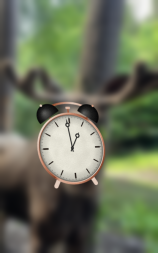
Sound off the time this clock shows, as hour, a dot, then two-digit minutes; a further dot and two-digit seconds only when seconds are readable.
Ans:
12.59
